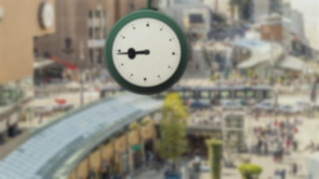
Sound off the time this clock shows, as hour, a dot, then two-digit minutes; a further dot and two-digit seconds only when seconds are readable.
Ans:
8.44
